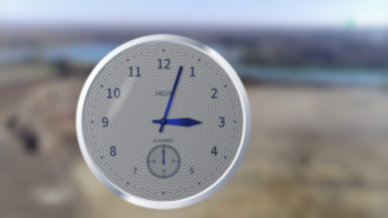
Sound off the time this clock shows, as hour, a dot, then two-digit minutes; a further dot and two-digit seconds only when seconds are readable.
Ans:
3.03
